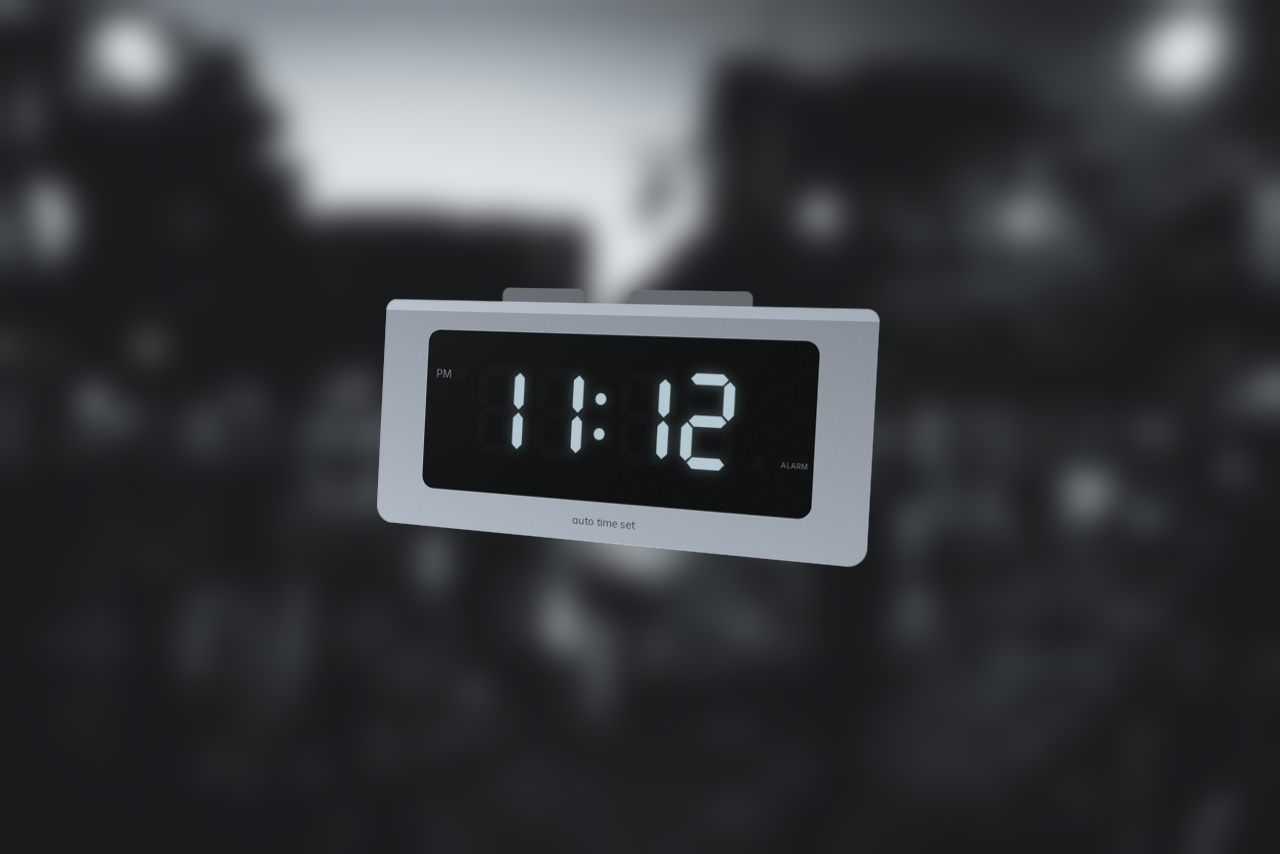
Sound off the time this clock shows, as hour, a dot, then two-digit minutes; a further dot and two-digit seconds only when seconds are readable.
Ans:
11.12
